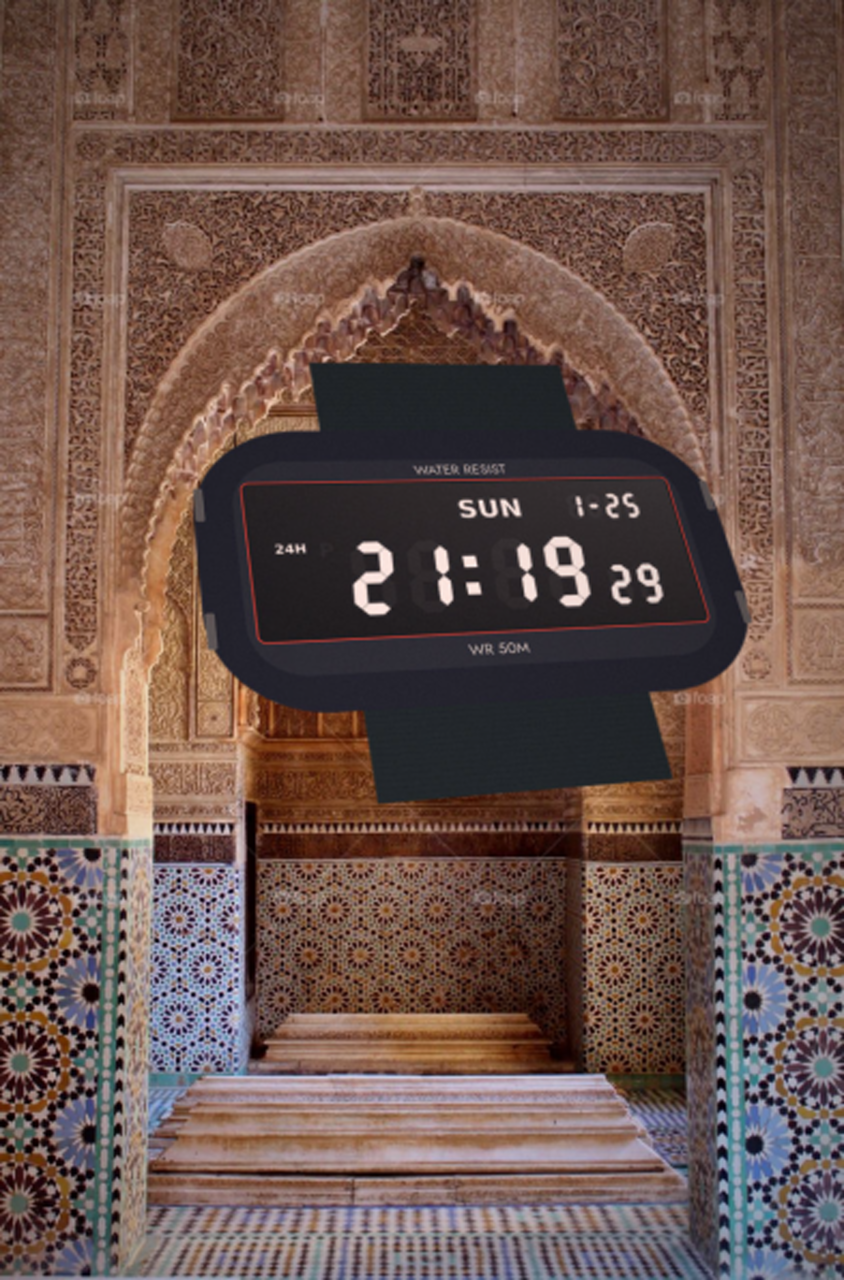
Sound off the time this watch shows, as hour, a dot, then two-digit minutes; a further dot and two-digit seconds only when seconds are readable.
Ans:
21.19.29
